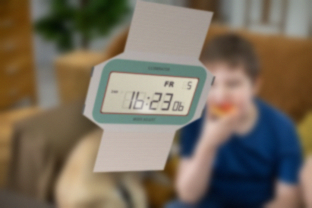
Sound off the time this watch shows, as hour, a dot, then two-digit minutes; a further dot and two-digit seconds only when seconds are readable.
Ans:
16.23
